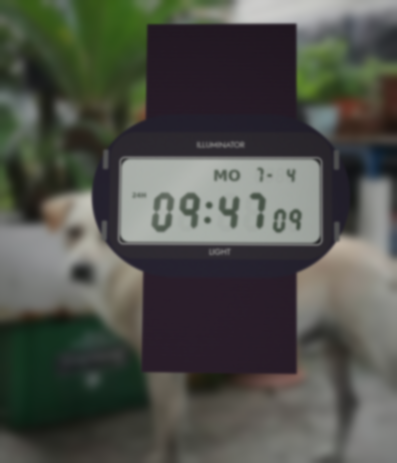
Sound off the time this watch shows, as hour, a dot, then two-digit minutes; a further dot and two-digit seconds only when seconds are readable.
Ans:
9.47.09
